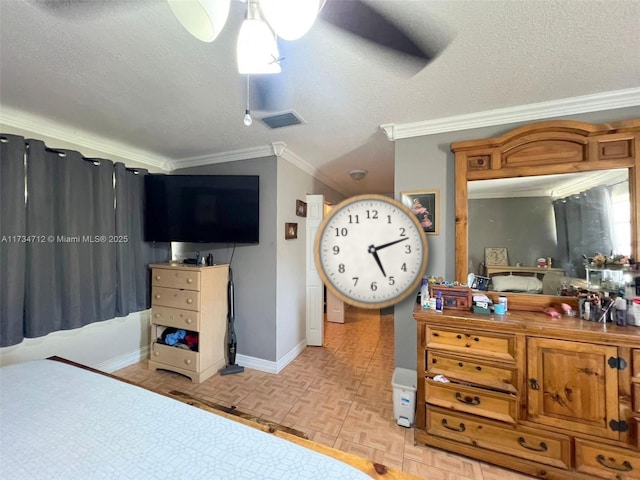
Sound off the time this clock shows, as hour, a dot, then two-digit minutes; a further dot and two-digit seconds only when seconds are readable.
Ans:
5.12
